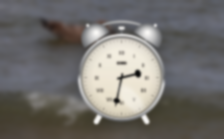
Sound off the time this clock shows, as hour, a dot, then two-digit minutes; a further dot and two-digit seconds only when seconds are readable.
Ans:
2.32
